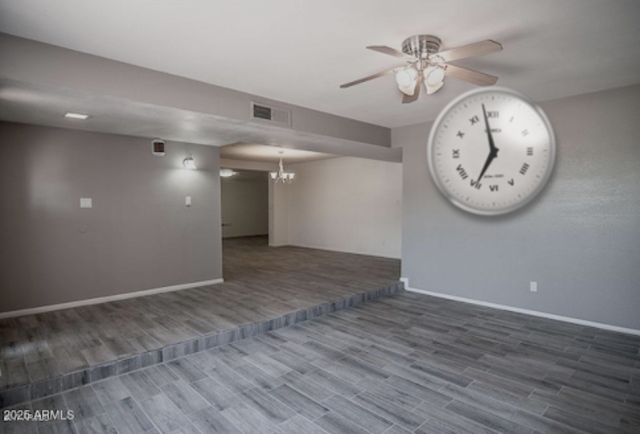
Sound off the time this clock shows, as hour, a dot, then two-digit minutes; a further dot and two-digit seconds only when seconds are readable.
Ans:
6.58
